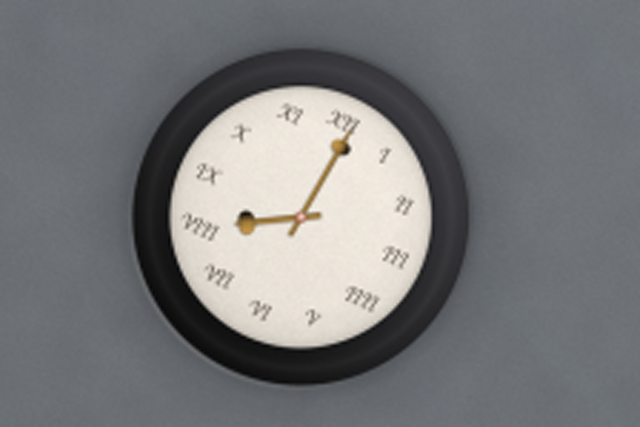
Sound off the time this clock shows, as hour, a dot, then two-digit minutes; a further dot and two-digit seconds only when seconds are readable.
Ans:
8.01
